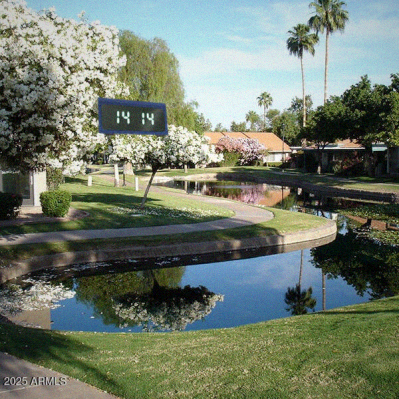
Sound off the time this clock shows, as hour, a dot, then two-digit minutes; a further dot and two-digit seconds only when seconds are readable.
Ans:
14.14
